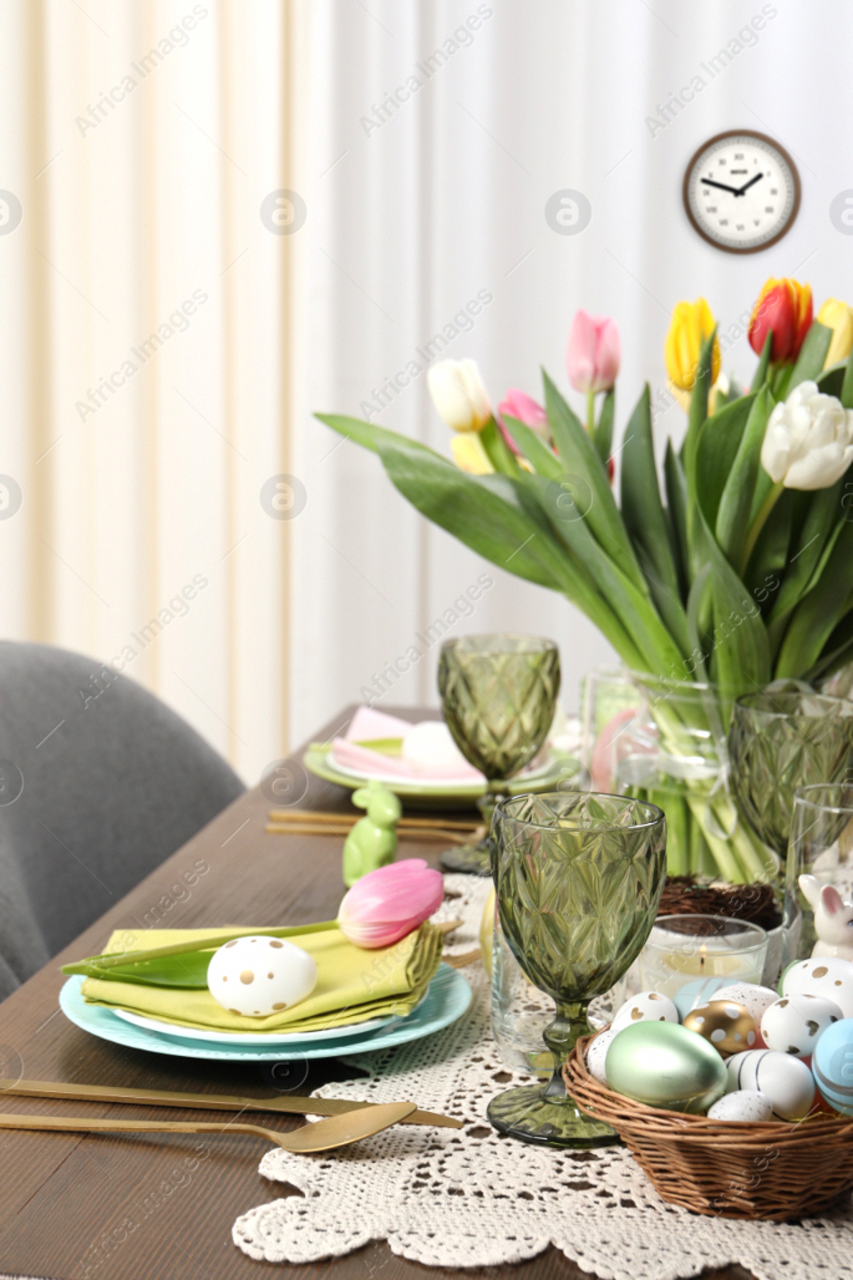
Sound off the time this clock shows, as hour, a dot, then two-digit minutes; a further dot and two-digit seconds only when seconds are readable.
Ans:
1.48
